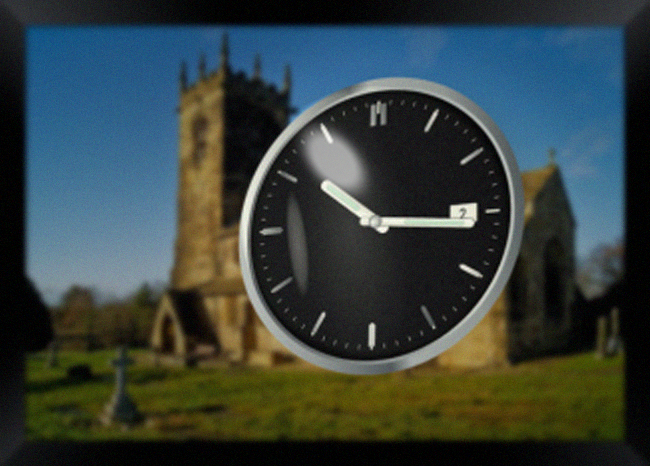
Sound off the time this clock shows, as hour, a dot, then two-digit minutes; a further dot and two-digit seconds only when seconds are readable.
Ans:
10.16
